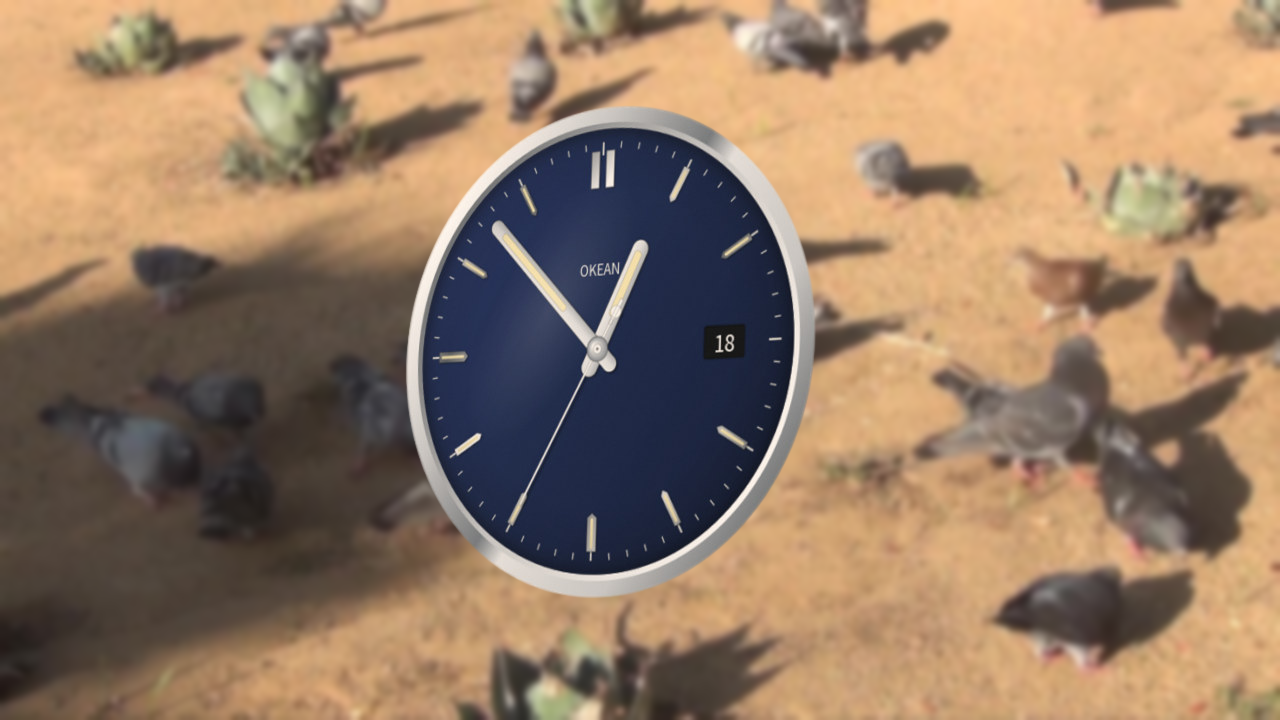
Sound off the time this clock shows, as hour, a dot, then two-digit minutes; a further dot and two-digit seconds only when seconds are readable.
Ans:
12.52.35
